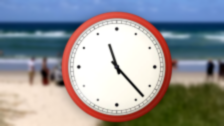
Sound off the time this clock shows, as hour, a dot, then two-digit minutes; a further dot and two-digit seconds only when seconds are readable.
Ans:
11.23
